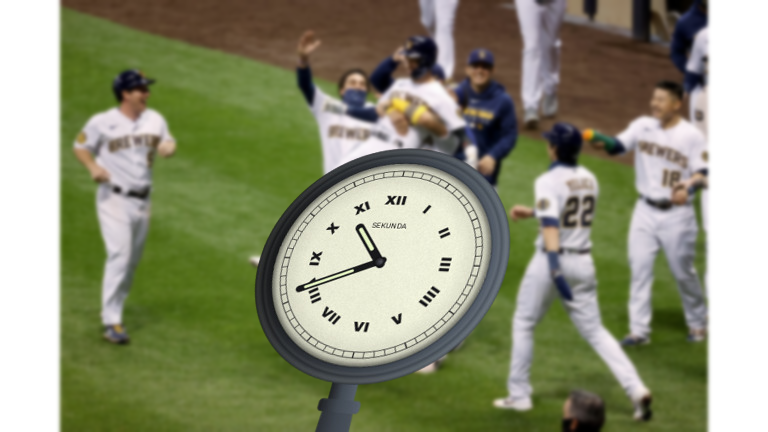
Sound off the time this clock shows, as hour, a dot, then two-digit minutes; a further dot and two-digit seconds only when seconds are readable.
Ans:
10.41
